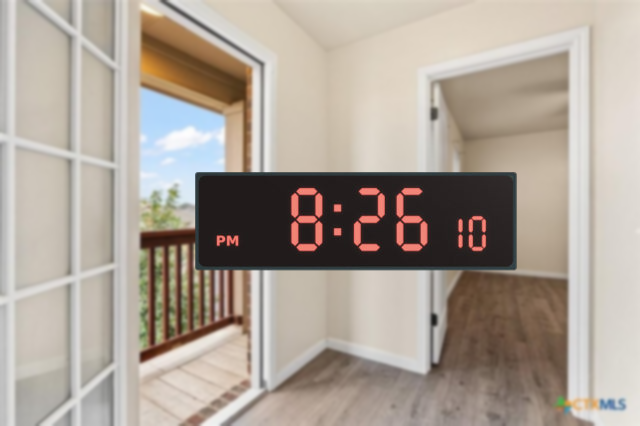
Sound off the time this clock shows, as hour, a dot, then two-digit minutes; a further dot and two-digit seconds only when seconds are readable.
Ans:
8.26.10
